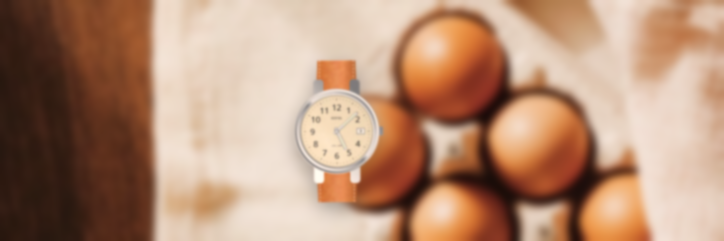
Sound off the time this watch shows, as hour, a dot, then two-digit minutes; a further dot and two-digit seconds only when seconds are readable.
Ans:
5.08
